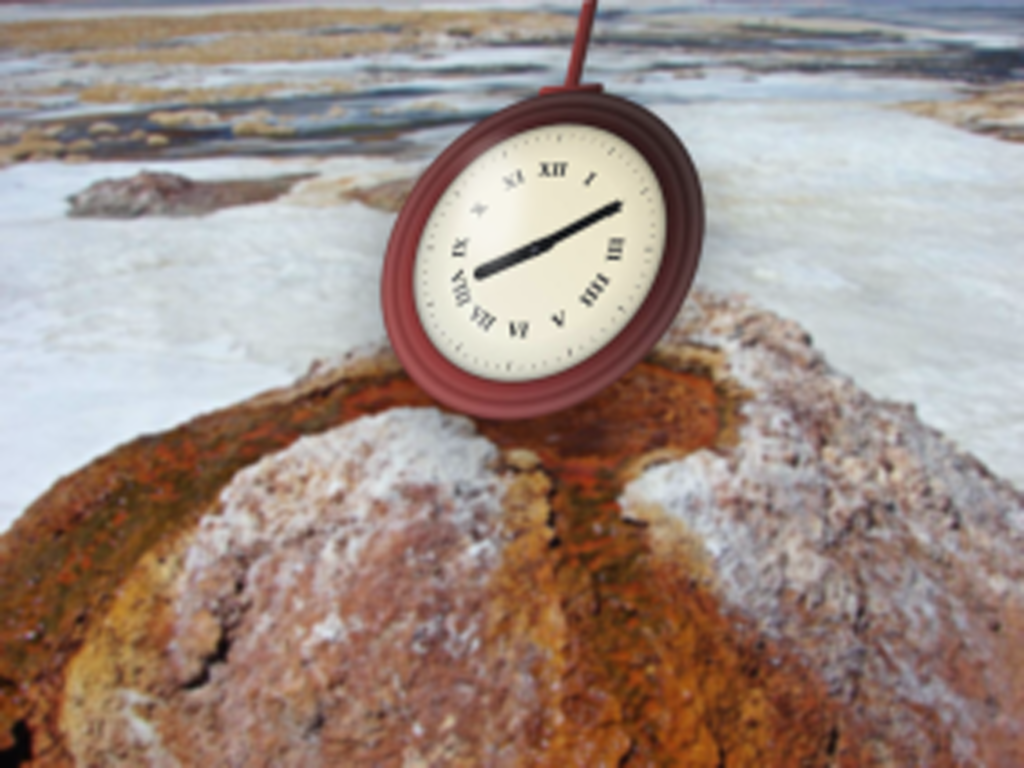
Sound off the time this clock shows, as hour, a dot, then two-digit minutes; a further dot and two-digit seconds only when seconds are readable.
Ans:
8.10
